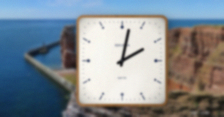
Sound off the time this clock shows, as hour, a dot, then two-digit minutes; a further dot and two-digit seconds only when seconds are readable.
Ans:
2.02
